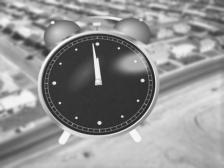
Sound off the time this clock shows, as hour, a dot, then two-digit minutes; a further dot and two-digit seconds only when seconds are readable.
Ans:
11.59
